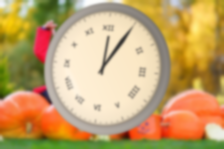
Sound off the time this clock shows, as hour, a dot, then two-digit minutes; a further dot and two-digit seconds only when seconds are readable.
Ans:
12.05
